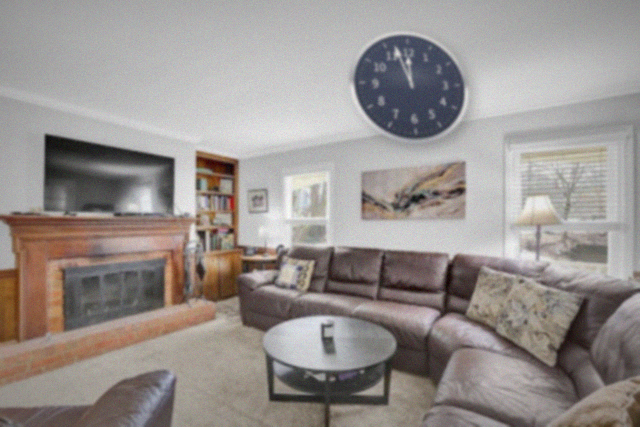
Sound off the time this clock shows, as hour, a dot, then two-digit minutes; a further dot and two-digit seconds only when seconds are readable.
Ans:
11.57
